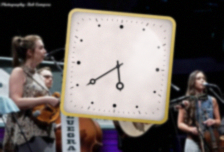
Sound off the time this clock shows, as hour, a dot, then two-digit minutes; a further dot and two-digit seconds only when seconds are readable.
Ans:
5.39
